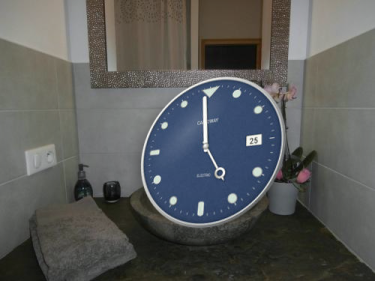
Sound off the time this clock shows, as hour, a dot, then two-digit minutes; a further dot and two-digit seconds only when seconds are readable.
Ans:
4.59
